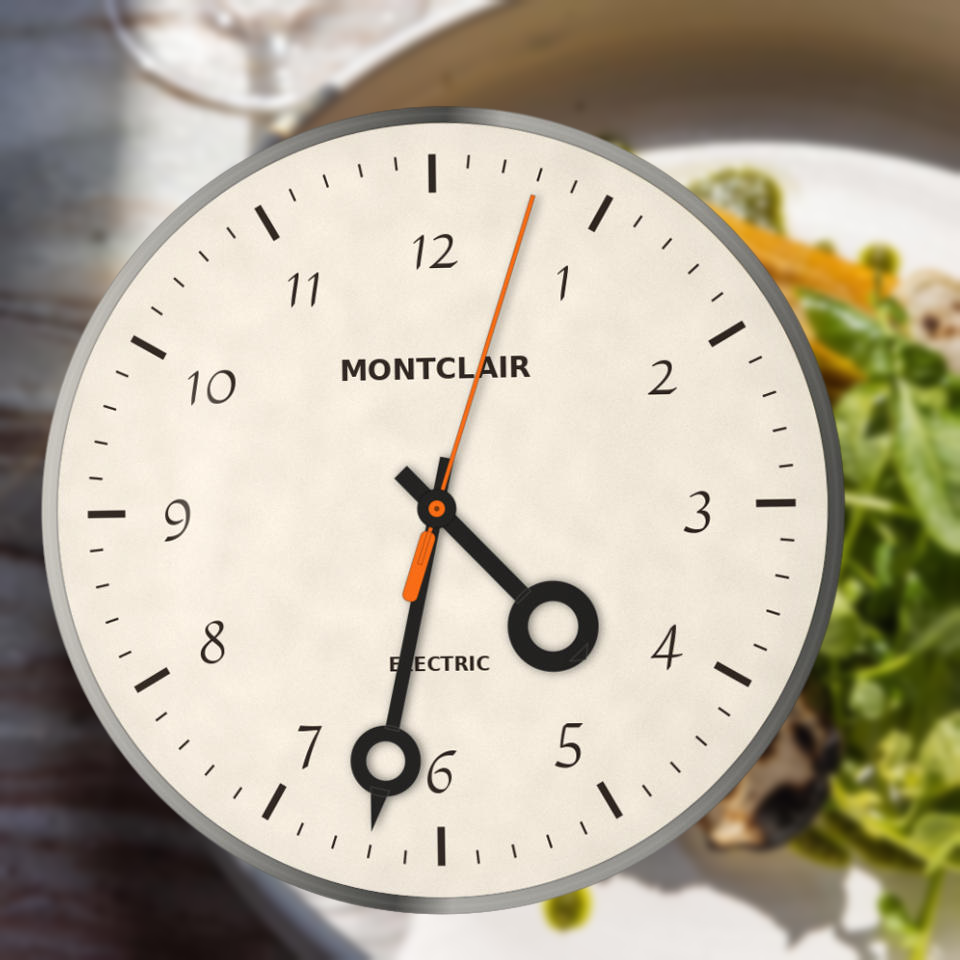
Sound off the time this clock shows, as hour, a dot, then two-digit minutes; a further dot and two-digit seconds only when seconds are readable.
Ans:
4.32.03
